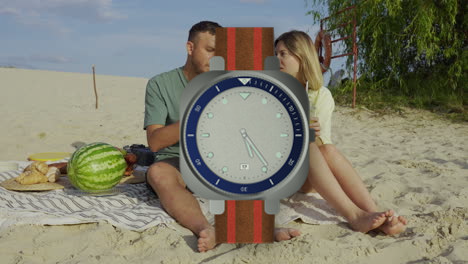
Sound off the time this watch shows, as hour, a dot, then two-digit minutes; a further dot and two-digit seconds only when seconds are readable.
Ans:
5.24
